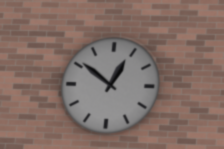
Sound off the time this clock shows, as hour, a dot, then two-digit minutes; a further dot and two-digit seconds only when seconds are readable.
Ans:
12.51
